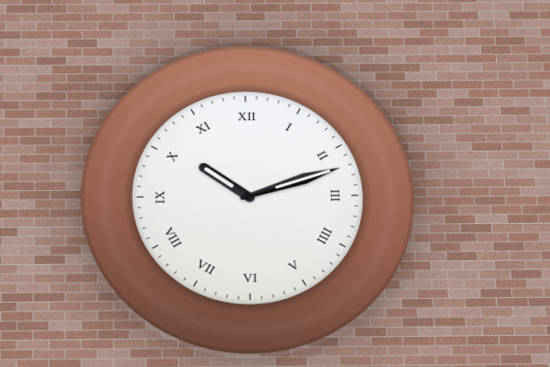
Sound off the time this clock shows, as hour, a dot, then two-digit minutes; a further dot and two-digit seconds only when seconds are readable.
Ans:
10.12
